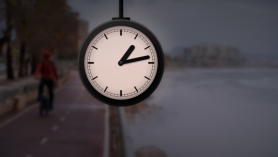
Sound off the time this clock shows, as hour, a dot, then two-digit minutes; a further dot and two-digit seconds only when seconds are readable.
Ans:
1.13
